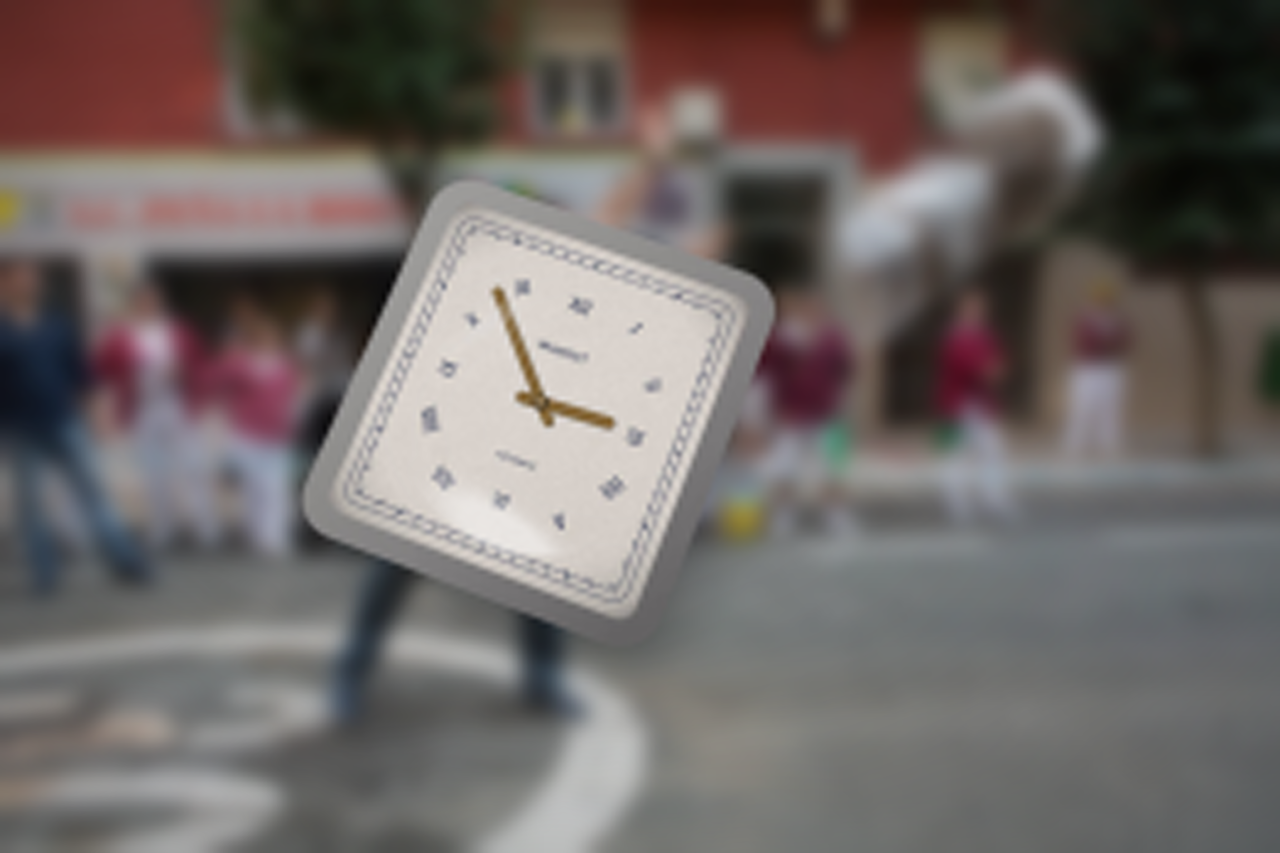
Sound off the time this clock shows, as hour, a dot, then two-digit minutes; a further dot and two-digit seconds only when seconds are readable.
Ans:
2.53
